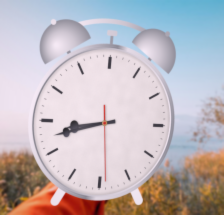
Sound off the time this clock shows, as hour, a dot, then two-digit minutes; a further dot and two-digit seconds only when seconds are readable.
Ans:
8.42.29
